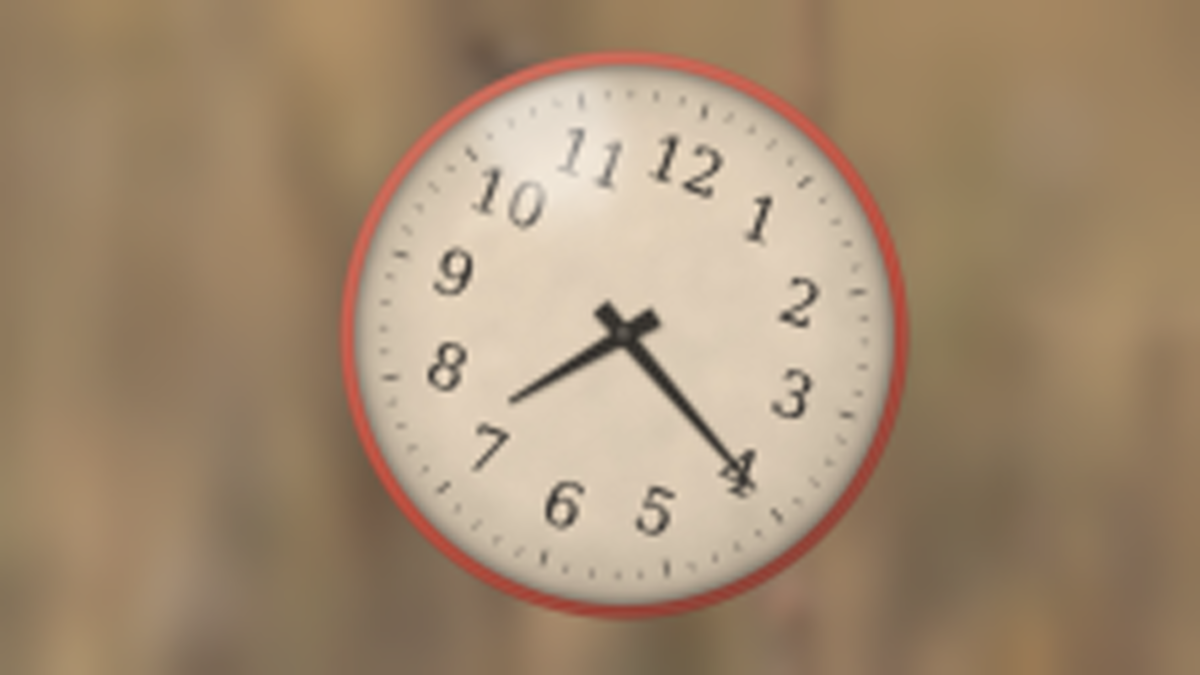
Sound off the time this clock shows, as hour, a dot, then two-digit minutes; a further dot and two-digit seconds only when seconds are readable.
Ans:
7.20
